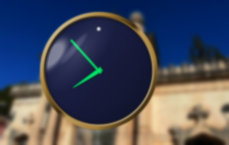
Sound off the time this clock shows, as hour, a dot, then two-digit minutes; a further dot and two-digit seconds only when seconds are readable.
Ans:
7.53
